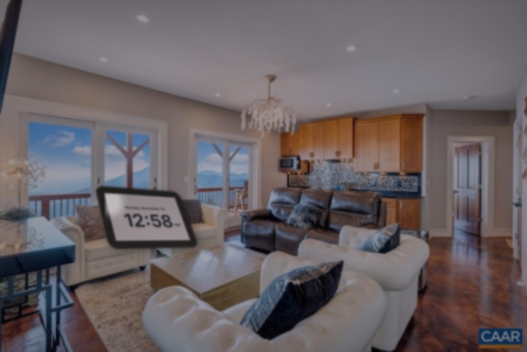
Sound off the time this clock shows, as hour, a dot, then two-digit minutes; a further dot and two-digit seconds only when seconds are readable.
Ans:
12.58
